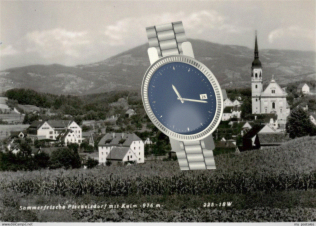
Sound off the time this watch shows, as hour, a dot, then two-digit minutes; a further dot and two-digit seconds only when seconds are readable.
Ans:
11.17
